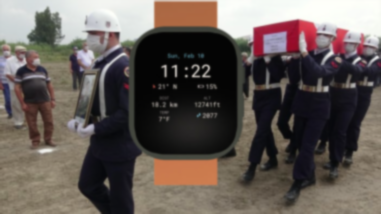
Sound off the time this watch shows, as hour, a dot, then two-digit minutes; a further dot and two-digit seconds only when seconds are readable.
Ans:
11.22
